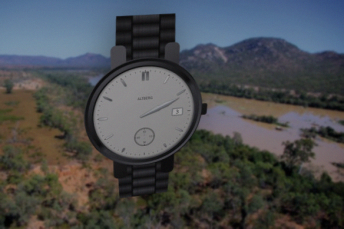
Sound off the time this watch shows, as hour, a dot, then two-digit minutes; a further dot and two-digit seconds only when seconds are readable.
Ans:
2.11
